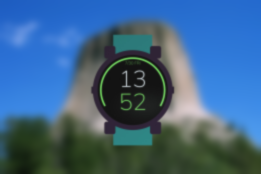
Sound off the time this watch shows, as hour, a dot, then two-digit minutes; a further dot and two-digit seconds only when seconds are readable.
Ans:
13.52
